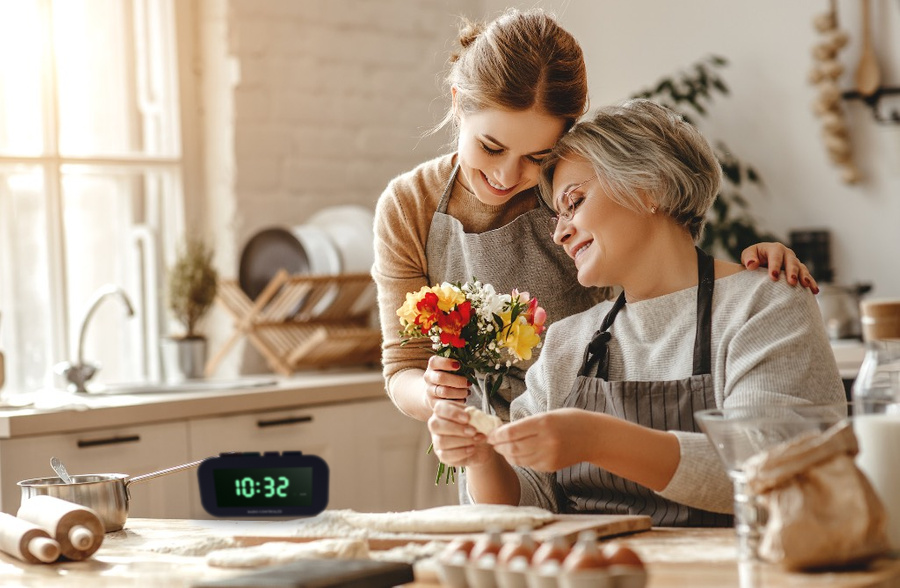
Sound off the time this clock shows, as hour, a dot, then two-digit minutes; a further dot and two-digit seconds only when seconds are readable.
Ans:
10.32
